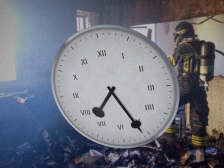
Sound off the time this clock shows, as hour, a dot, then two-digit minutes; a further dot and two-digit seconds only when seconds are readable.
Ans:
7.26
